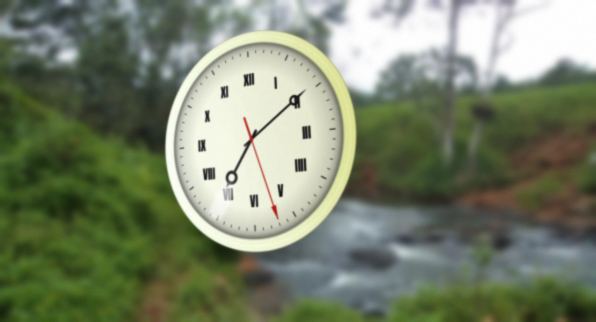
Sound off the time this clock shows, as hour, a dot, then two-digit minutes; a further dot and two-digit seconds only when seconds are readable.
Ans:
7.09.27
